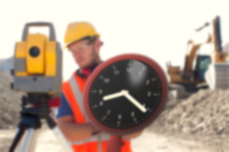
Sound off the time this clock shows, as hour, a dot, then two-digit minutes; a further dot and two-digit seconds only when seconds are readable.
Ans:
8.21
